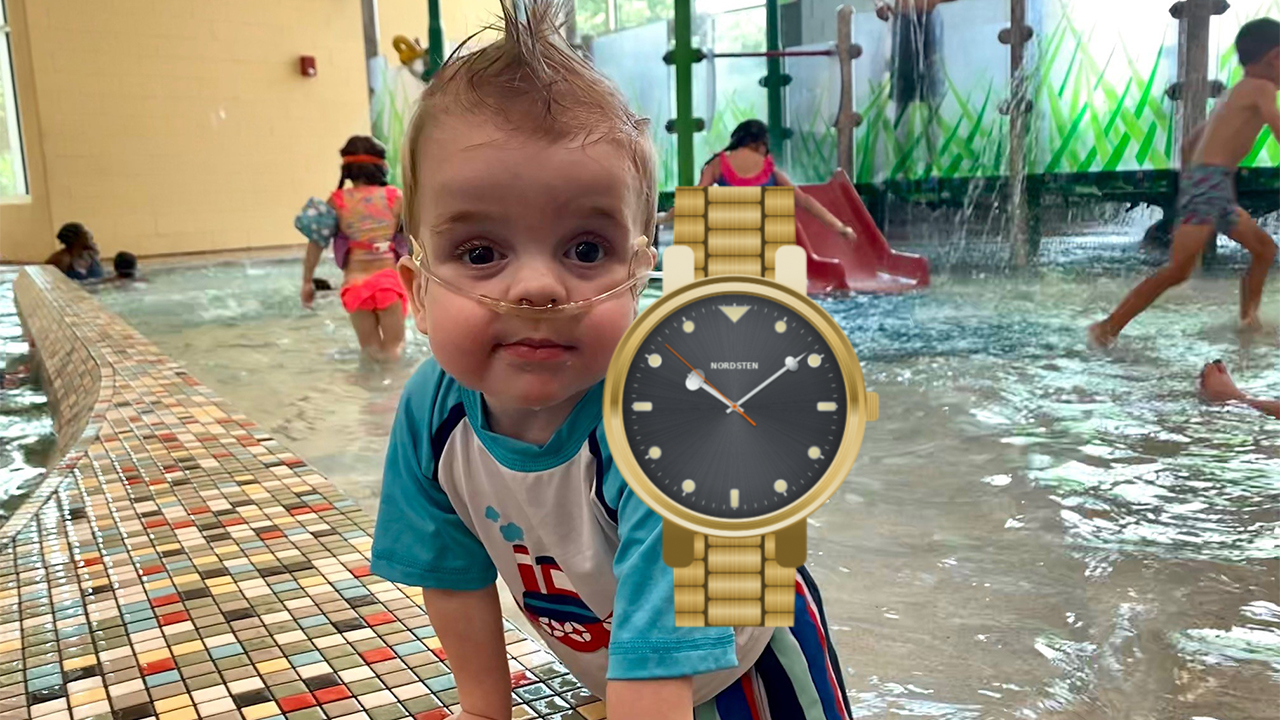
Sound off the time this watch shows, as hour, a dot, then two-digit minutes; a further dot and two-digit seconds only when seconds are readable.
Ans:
10.08.52
